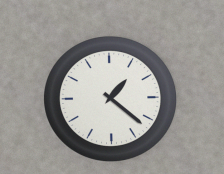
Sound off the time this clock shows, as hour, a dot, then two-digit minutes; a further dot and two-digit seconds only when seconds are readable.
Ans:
1.22
